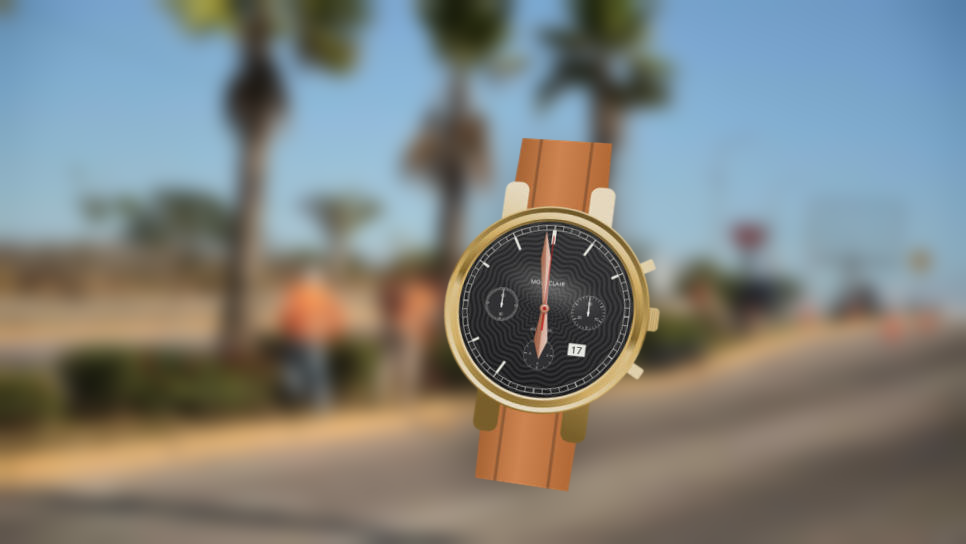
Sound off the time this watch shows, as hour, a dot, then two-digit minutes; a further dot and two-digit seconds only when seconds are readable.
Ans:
5.59
